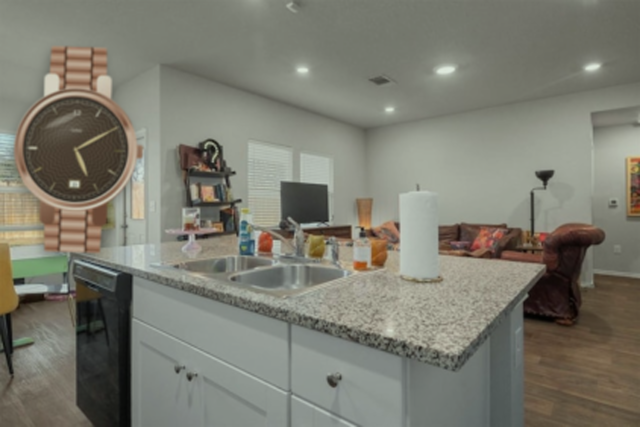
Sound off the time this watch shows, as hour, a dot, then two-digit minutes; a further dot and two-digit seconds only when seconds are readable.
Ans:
5.10
